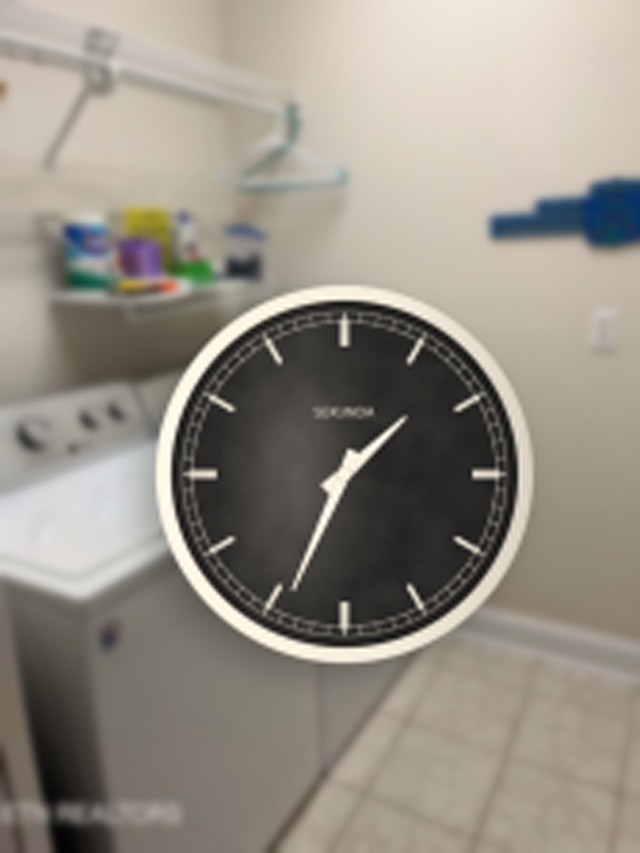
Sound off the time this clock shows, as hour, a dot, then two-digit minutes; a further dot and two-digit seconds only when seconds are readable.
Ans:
1.34
